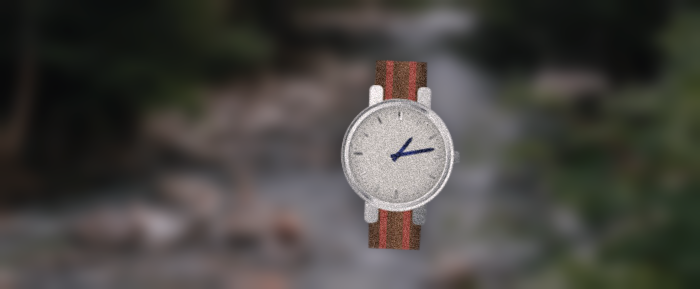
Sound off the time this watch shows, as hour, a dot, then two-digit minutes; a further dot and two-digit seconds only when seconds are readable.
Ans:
1.13
